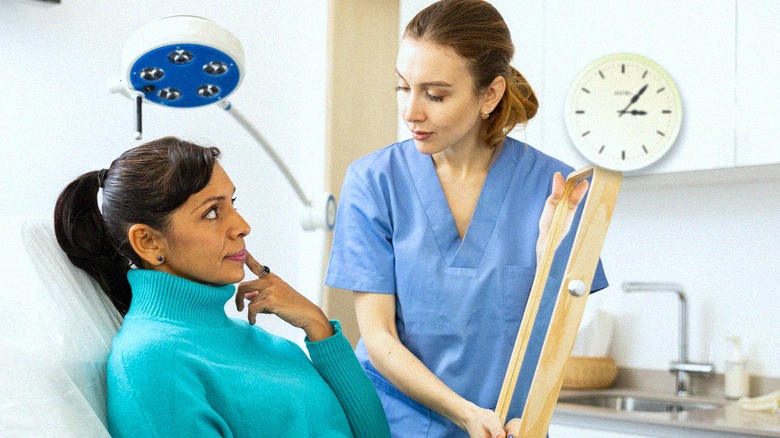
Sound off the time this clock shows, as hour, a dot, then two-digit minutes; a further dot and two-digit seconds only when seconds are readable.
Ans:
3.07
